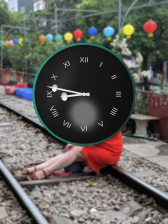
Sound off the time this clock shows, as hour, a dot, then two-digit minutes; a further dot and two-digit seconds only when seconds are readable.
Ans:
8.47
